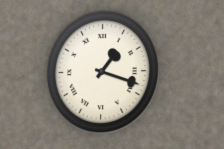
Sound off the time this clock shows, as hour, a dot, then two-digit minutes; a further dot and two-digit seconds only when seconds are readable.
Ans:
1.18
